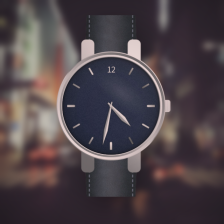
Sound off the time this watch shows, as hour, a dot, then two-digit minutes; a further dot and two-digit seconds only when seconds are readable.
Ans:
4.32
